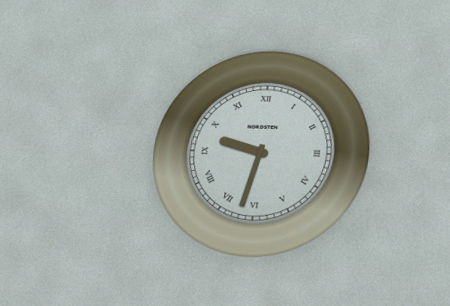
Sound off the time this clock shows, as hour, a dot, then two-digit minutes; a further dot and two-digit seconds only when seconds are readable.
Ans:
9.32
